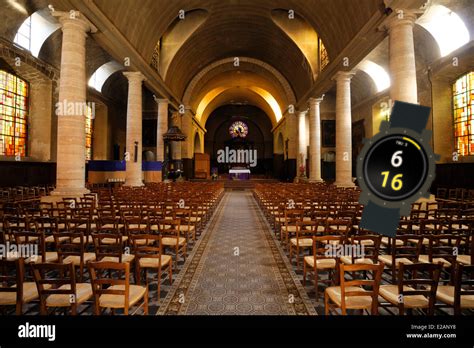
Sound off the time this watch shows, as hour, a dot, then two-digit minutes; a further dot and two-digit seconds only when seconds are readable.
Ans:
6.16
